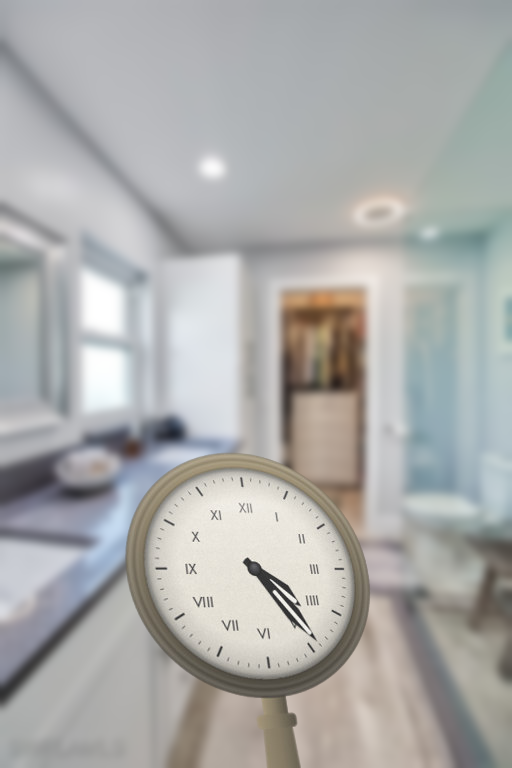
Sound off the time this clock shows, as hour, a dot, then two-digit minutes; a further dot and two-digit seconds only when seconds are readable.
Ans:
4.24
